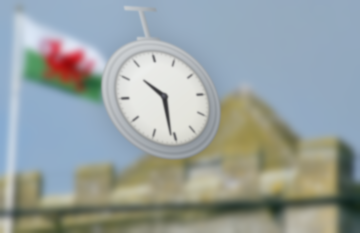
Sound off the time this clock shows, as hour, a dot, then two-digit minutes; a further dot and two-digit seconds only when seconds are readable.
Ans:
10.31
